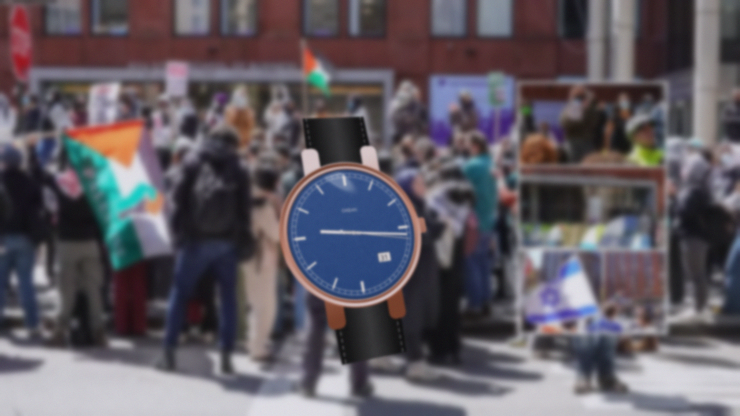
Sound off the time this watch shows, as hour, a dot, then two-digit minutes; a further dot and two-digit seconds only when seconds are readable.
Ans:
9.16.17
